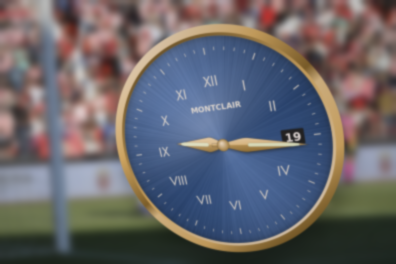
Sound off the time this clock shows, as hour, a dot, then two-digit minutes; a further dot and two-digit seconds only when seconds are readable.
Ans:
9.16
